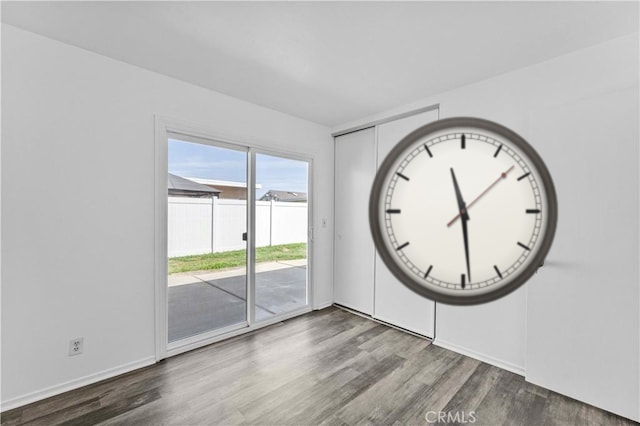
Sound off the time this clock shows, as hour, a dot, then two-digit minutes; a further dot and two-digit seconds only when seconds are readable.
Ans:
11.29.08
